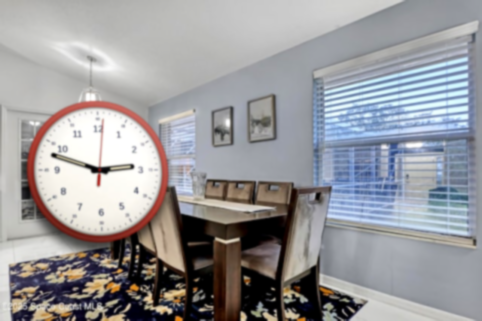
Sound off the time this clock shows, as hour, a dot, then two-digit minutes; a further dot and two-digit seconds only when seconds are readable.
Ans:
2.48.01
